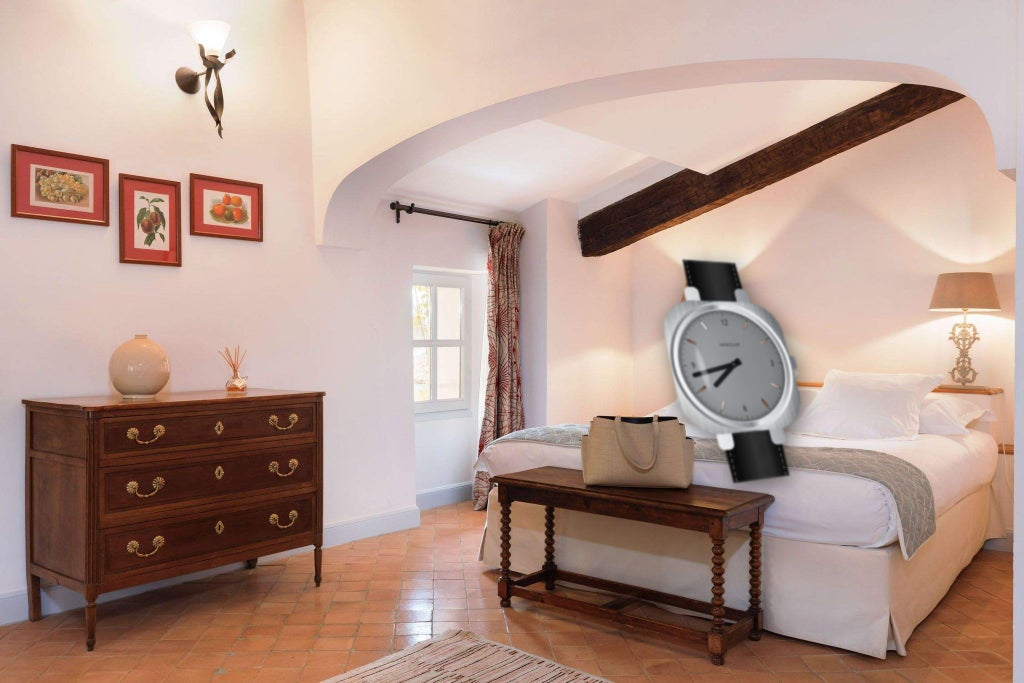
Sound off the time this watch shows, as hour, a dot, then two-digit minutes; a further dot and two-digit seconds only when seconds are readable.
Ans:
7.43
